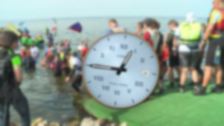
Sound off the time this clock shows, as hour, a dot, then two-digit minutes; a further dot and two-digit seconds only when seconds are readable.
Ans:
12.45
